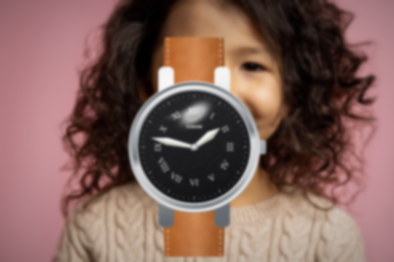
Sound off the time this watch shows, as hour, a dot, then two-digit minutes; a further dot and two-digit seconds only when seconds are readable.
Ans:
1.47
